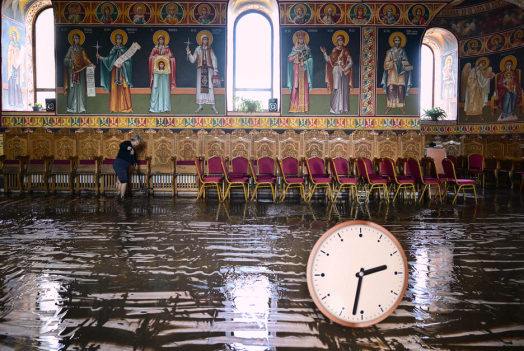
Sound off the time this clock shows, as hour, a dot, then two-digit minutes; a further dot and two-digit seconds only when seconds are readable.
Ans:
2.32
